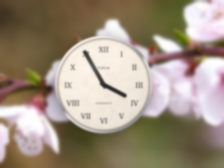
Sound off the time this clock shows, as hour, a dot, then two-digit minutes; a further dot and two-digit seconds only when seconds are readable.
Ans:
3.55
